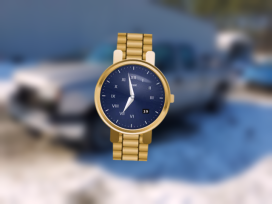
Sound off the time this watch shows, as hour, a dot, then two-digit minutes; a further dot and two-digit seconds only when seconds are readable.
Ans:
6.58
